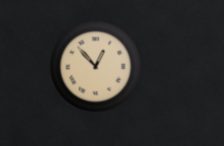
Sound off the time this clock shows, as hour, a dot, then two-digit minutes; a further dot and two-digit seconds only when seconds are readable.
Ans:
12.53
